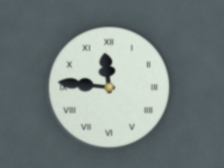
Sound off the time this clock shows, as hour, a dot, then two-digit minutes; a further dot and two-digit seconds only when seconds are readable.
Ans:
11.46
